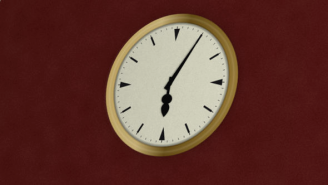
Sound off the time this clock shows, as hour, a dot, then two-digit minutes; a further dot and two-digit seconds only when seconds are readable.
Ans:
6.05
